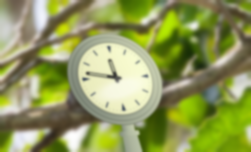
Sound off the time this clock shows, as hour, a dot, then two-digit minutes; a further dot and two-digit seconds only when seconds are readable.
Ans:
11.47
